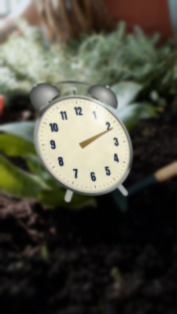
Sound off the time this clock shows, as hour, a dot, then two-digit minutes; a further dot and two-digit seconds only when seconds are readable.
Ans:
2.11
